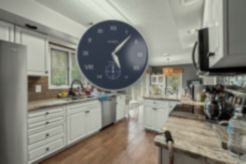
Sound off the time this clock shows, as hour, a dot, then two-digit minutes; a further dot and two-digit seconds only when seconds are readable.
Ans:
5.07
